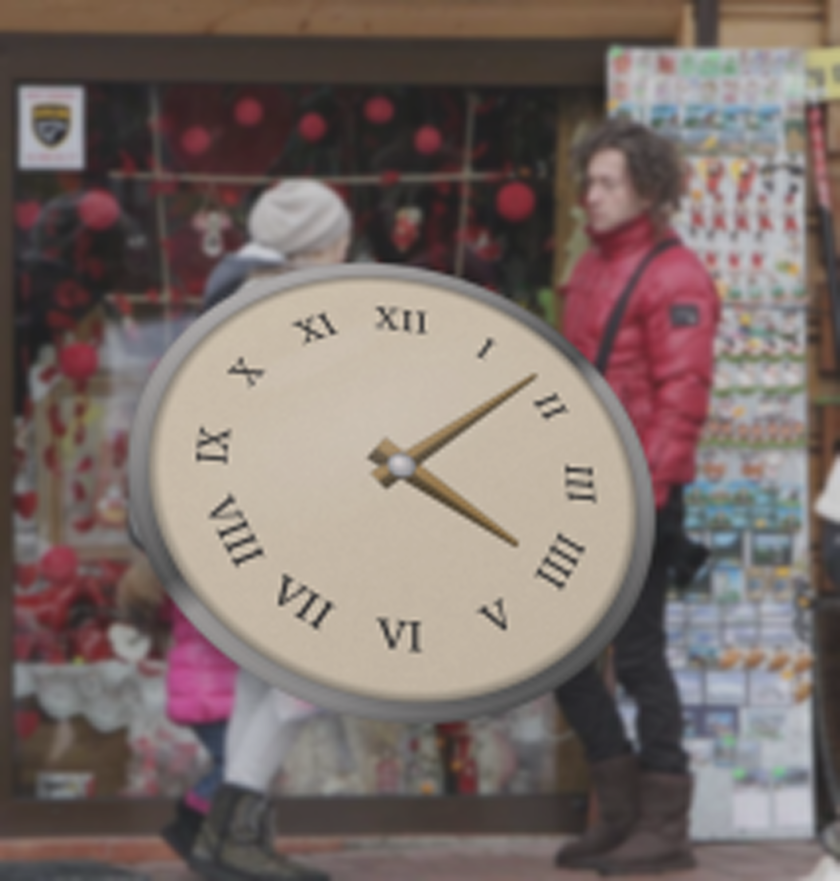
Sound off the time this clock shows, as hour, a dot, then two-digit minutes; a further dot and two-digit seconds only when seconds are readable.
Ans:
4.08
